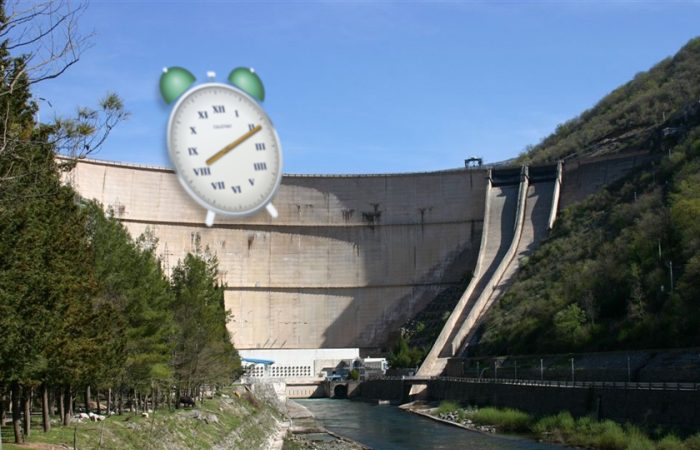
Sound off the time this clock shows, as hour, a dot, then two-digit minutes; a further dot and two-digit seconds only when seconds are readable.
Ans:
8.11
